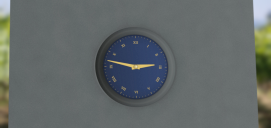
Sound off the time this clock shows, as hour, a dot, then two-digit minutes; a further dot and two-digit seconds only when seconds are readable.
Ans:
2.47
